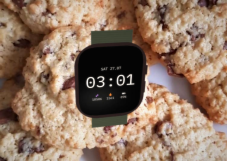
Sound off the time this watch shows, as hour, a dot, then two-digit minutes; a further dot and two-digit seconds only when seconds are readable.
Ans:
3.01
